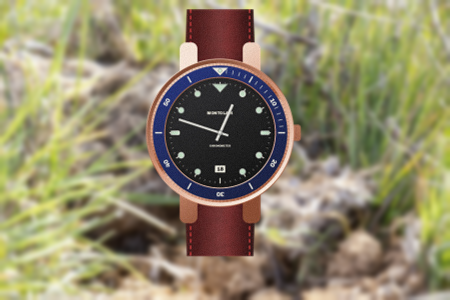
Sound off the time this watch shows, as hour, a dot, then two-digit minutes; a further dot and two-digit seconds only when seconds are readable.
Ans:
12.48
